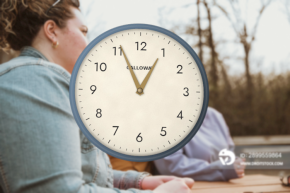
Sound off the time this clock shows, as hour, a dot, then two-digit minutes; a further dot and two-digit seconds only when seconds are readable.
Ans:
12.56
